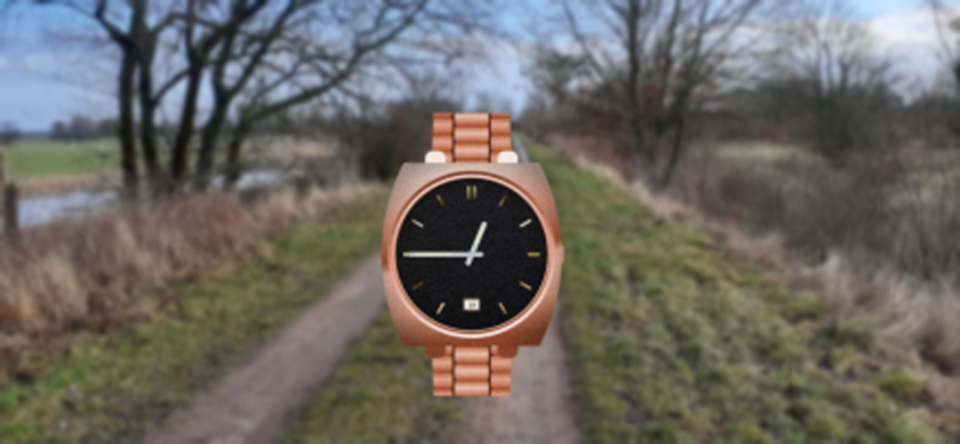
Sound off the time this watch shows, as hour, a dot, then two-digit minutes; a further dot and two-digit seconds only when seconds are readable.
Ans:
12.45
